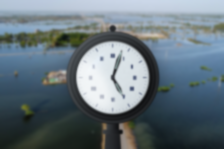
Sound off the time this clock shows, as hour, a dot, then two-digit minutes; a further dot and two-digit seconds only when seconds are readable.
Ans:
5.03
